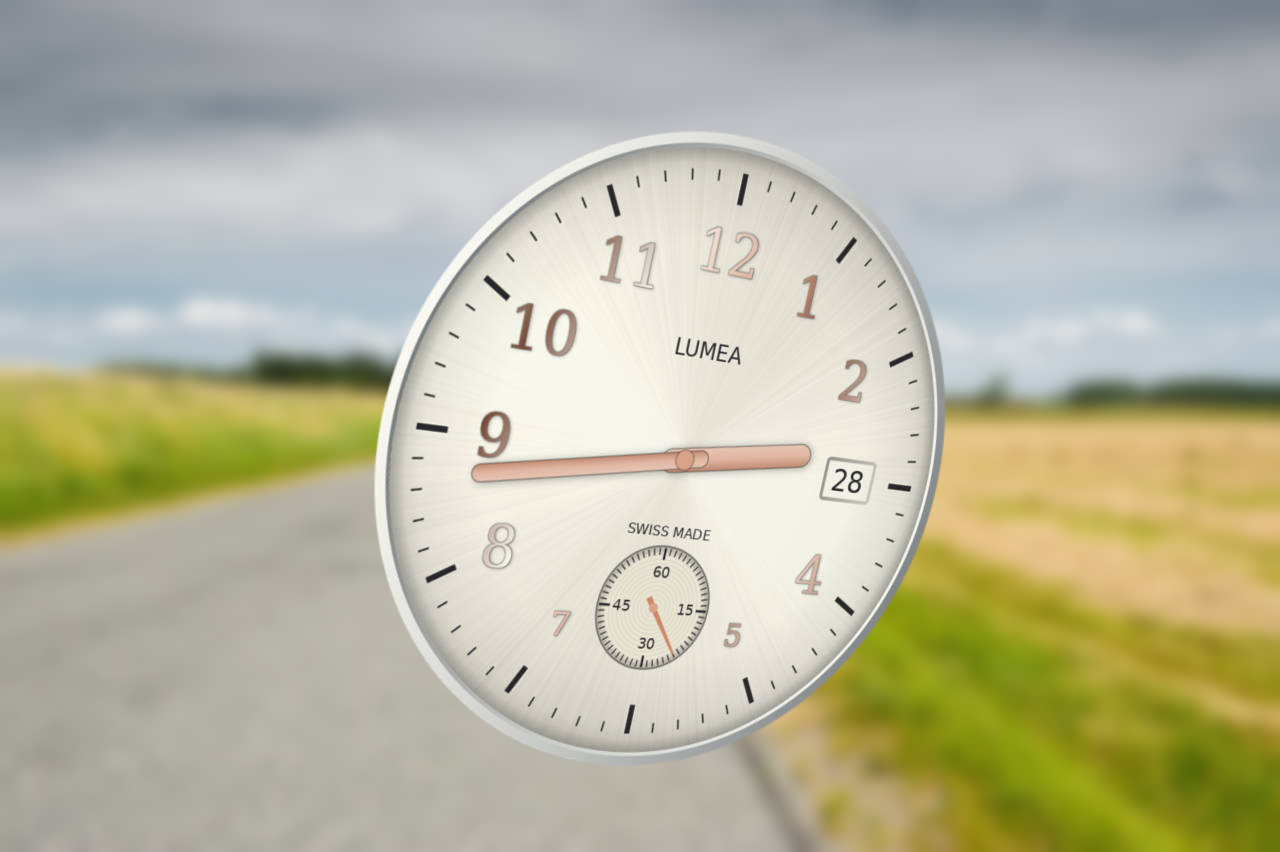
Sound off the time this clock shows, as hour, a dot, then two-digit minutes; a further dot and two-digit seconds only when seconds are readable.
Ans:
2.43.24
